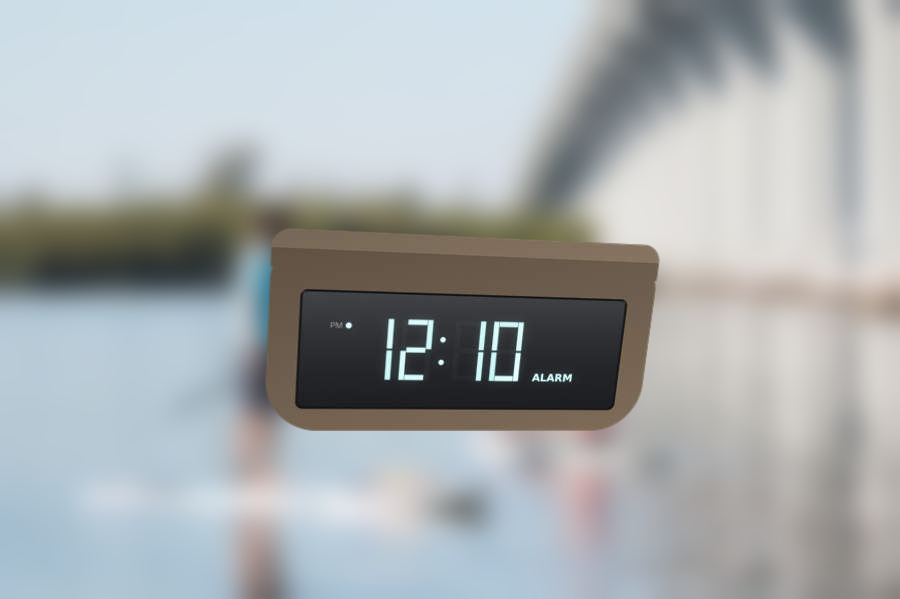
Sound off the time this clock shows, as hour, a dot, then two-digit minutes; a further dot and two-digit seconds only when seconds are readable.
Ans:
12.10
